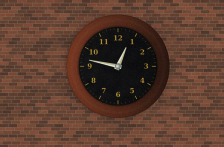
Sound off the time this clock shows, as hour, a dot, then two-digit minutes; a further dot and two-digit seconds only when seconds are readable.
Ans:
12.47
